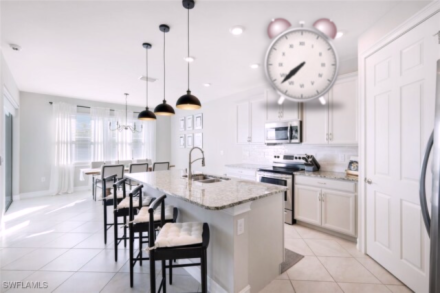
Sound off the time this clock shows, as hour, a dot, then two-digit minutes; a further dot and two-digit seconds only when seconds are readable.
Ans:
7.38
